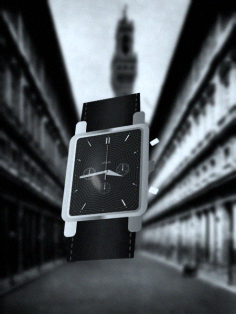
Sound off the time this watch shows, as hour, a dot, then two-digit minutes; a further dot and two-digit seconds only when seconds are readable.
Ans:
3.44
